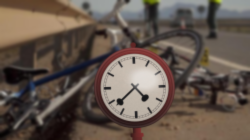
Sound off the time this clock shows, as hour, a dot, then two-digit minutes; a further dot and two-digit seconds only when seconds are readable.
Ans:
4.38
